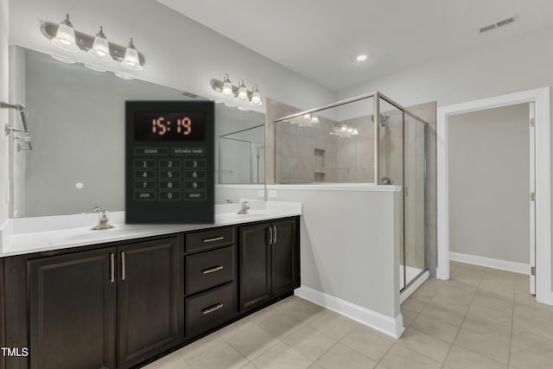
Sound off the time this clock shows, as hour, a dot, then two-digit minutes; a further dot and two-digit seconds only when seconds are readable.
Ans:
15.19
